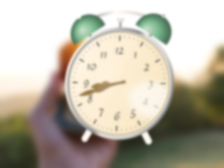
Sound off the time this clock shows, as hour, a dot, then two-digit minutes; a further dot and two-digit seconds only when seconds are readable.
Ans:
8.42
